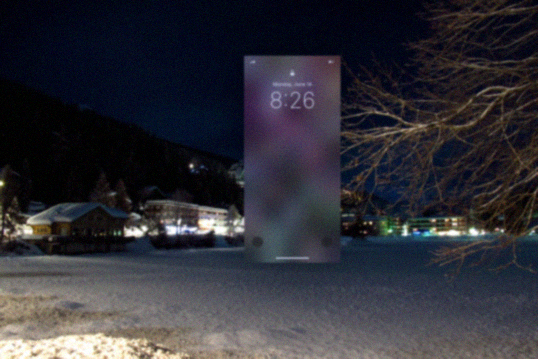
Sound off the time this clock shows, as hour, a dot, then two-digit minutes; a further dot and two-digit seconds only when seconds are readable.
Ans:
8.26
